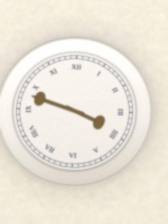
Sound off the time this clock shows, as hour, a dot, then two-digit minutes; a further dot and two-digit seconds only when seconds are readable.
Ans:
3.48
